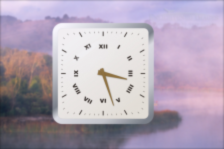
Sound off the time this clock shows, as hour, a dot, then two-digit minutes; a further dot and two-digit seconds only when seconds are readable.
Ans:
3.27
